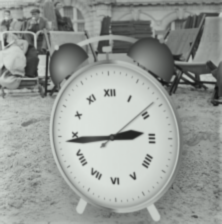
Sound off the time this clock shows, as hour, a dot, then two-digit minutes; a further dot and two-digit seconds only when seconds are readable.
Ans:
2.44.09
